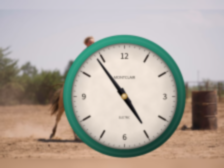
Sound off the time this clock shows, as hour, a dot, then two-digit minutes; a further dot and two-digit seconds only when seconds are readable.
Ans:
4.54
